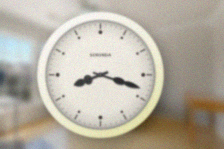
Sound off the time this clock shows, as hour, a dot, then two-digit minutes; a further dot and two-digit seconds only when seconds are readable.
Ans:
8.18
